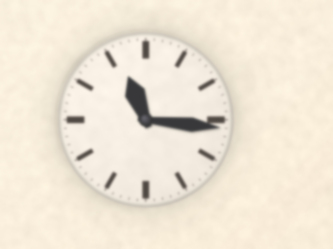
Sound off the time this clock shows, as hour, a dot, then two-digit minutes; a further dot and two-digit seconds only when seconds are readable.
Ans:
11.16
